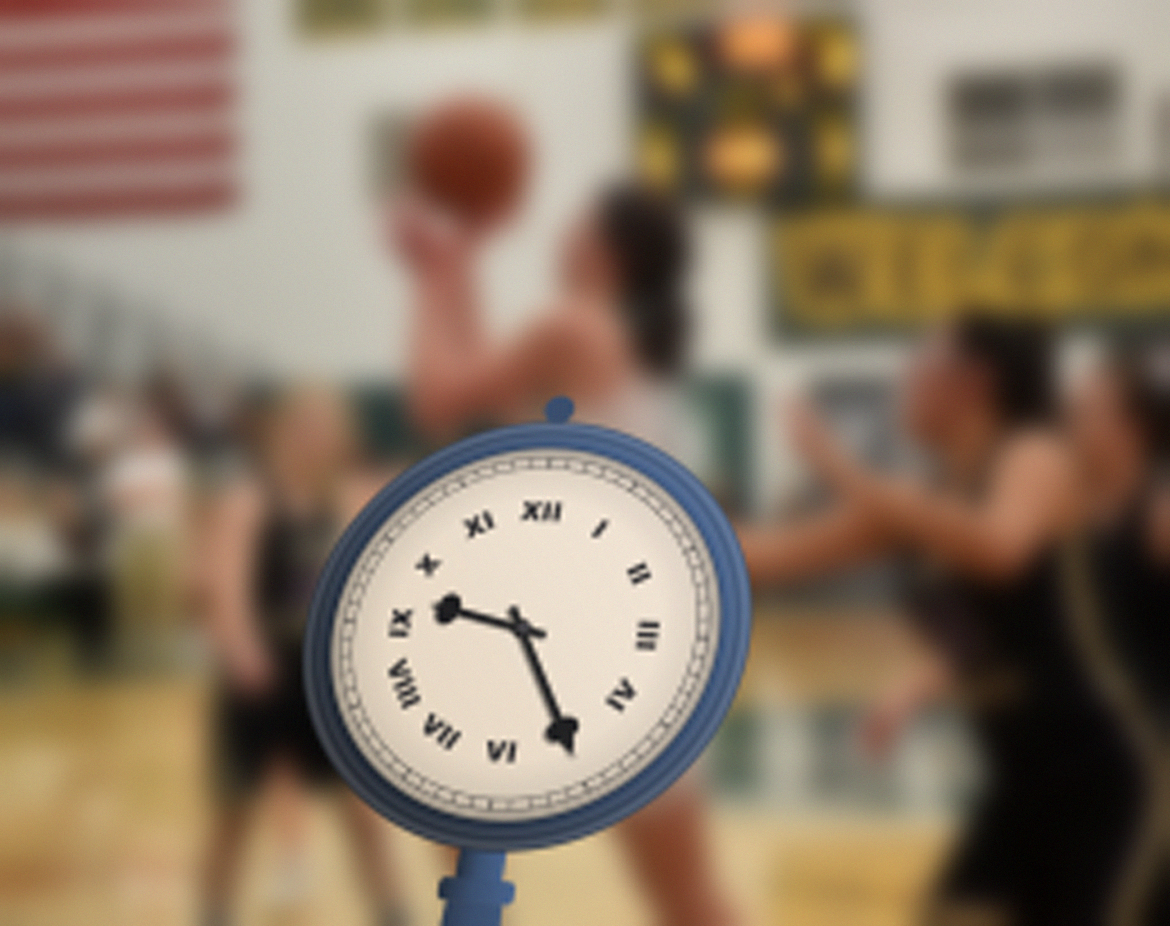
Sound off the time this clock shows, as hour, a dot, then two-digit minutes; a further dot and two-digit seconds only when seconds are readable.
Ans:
9.25
